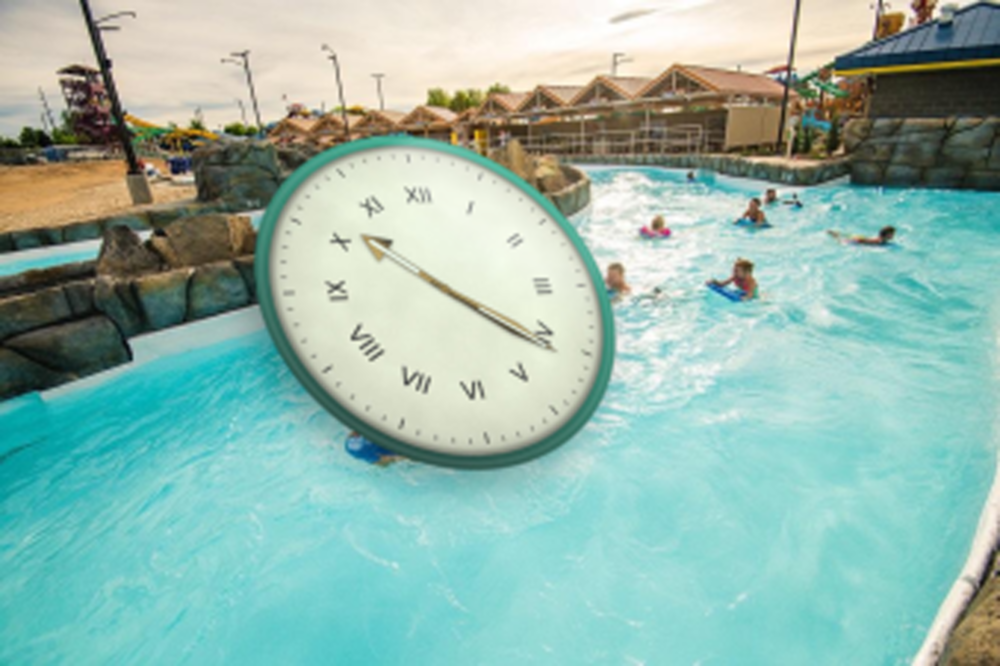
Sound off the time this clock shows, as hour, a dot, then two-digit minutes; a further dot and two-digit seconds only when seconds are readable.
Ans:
10.21
